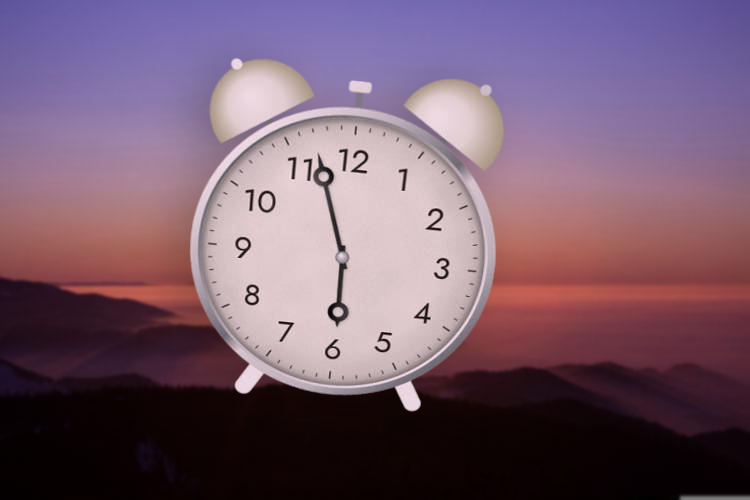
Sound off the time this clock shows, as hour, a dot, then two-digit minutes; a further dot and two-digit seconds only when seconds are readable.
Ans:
5.57
